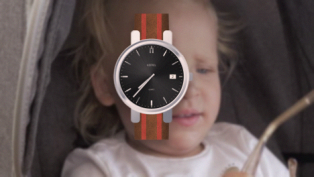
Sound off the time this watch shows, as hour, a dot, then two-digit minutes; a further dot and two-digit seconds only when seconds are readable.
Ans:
7.37
